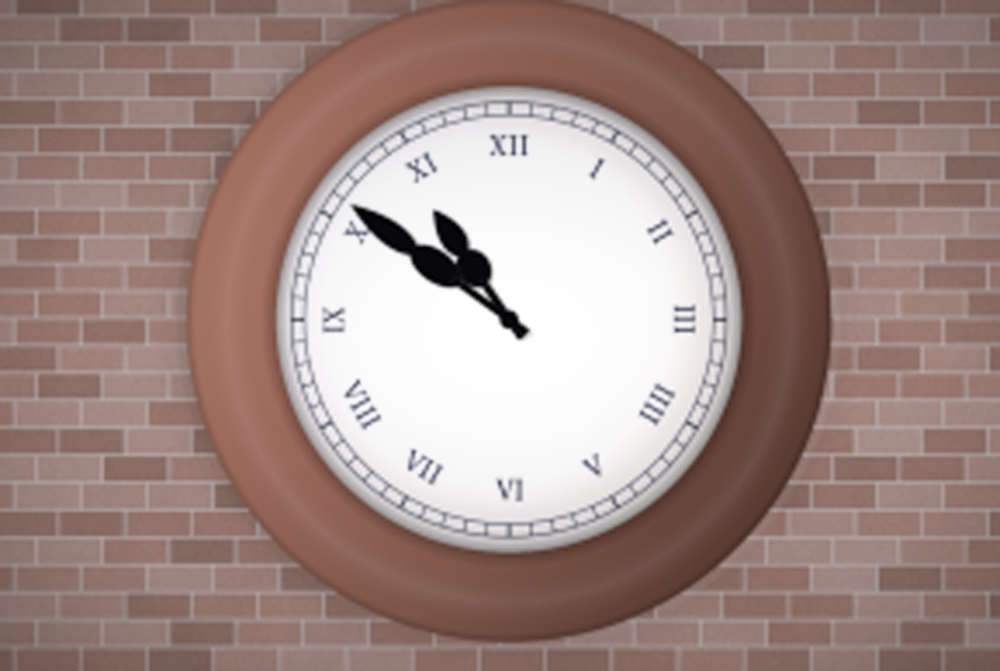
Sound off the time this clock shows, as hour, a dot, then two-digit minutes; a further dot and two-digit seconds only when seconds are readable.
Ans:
10.51
